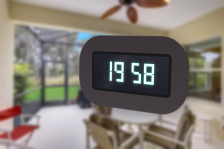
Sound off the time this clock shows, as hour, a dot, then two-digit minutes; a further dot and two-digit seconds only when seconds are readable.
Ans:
19.58
